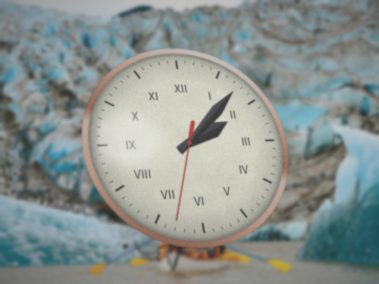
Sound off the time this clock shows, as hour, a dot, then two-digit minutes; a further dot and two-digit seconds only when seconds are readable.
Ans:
2.07.33
